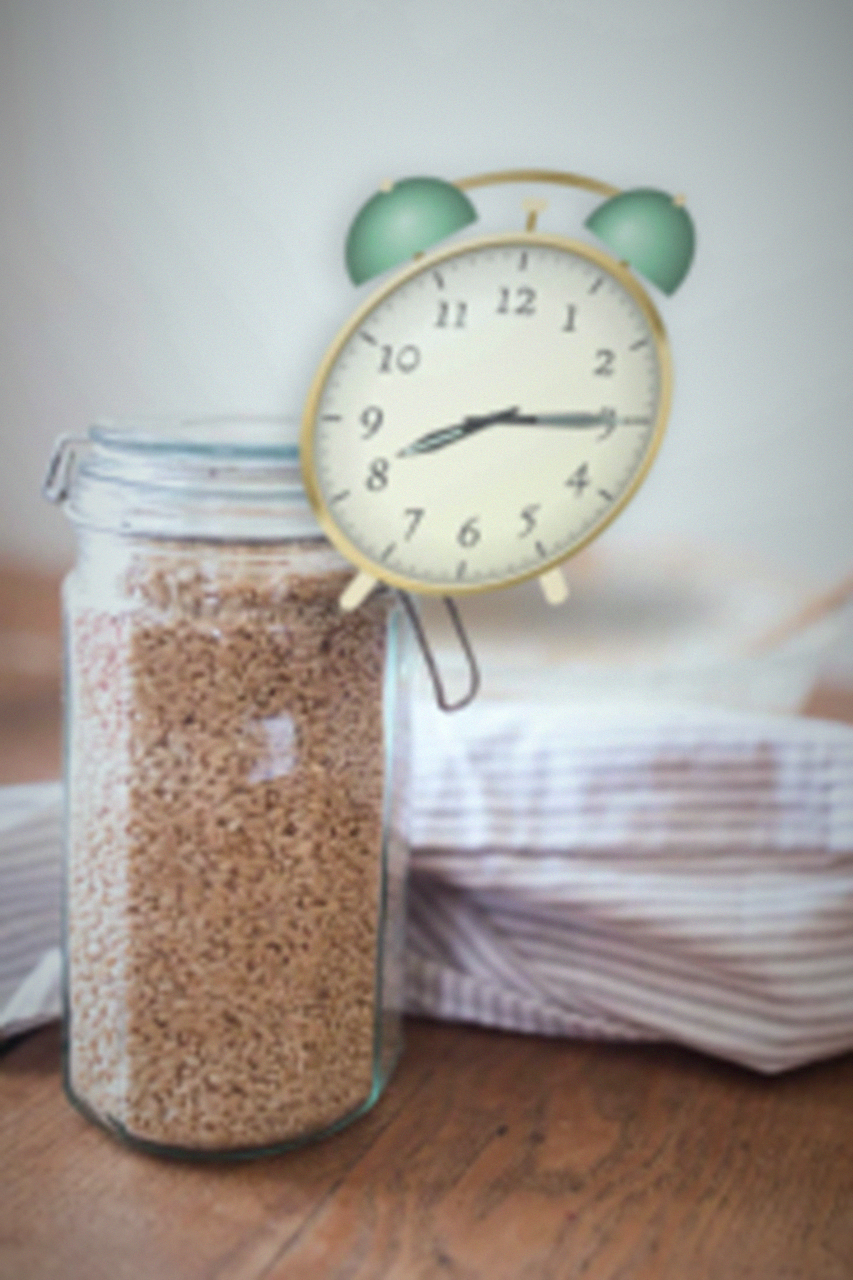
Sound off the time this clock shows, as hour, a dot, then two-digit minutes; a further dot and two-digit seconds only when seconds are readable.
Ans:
8.15
